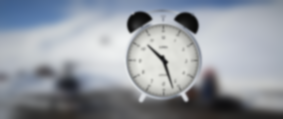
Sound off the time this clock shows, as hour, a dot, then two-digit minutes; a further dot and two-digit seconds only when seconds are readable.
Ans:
10.27
